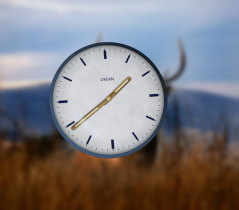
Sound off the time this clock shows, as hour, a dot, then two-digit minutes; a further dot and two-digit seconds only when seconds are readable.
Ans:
1.39
